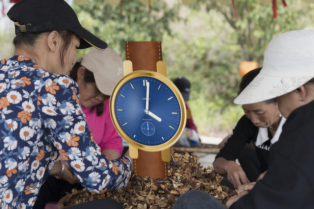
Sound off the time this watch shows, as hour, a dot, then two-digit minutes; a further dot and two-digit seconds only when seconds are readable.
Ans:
4.01
